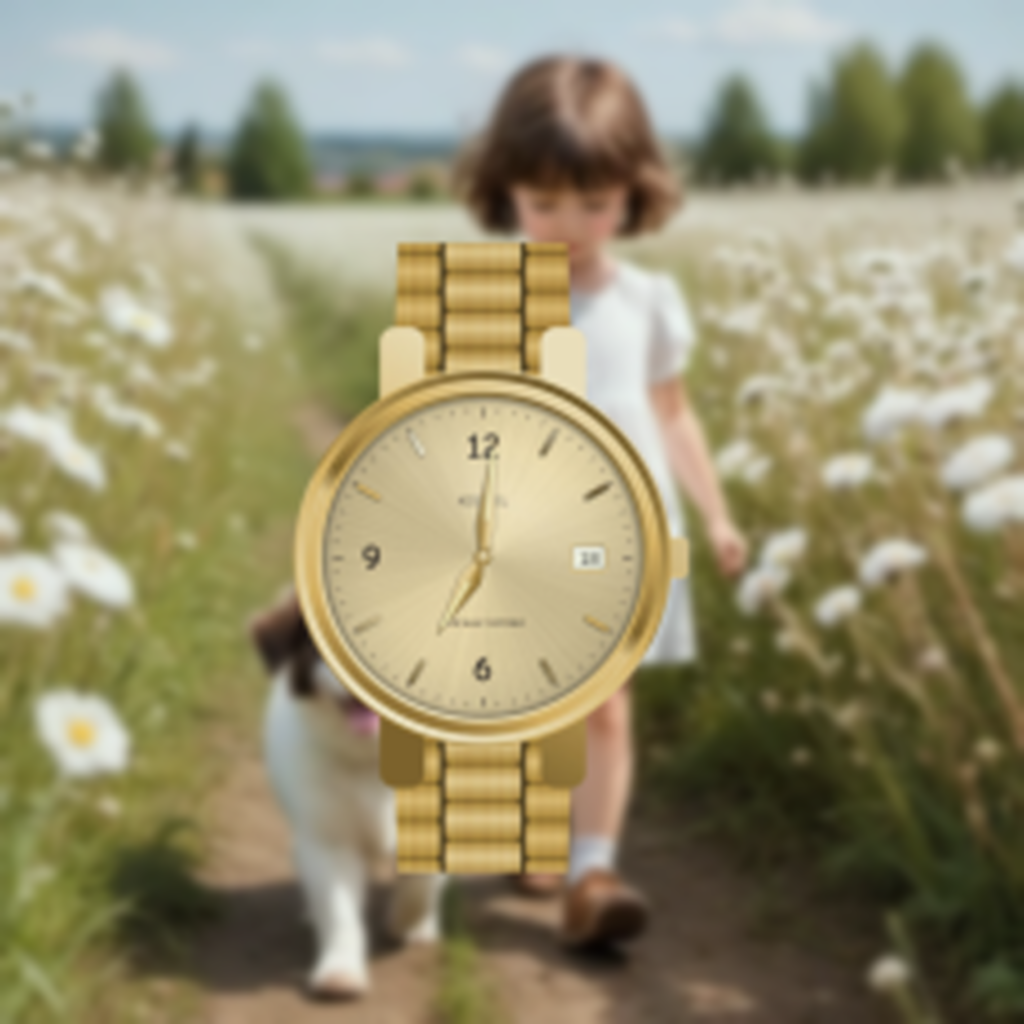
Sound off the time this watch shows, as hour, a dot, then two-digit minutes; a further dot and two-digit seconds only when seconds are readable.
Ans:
7.01
